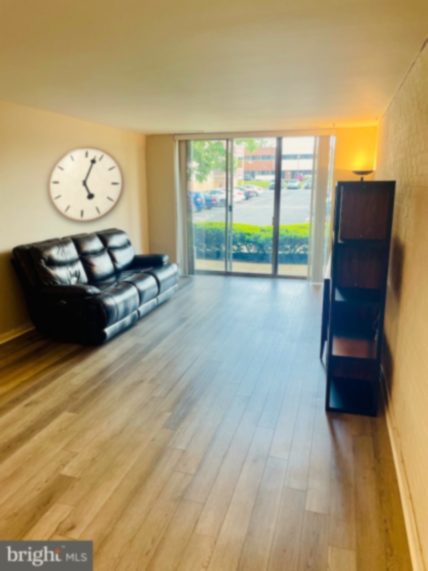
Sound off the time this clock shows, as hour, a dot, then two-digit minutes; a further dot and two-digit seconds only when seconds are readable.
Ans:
5.03
